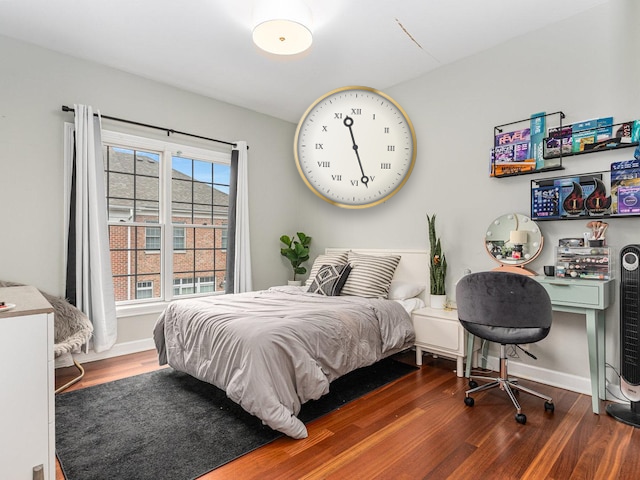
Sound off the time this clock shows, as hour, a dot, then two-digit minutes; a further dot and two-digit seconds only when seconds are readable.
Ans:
11.27
